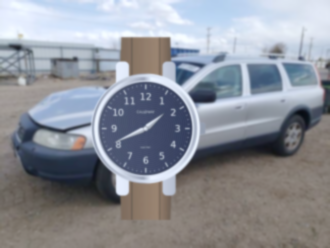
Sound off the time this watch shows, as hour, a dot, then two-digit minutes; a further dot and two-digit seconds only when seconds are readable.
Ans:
1.41
